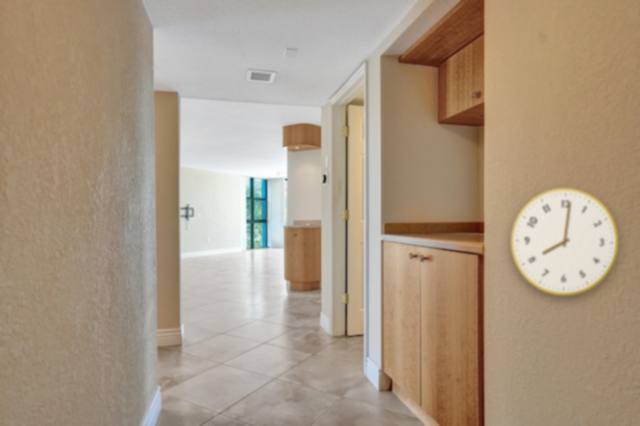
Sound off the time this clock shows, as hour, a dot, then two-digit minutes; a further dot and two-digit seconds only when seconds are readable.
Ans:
8.01
